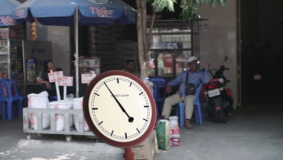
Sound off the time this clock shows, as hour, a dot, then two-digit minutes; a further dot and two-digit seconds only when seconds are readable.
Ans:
4.55
